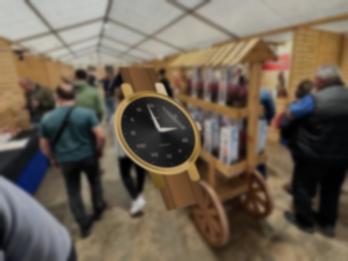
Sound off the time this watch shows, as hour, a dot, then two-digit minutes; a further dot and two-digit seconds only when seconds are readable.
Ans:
2.59
